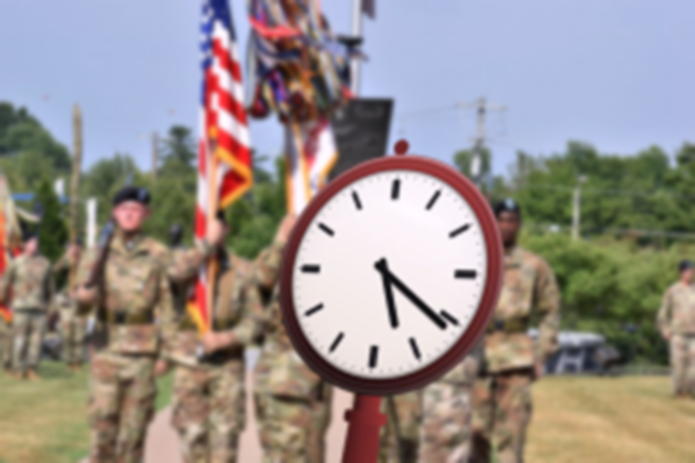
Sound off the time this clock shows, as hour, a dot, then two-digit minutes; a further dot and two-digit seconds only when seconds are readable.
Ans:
5.21
